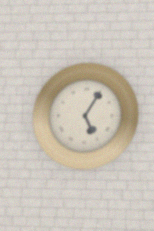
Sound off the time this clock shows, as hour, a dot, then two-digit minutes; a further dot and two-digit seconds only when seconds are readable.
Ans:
5.05
